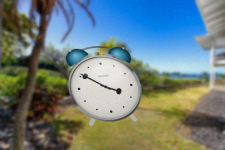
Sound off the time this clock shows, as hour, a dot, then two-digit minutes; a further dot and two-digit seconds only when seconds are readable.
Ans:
3.51
